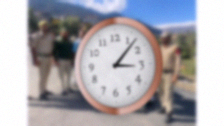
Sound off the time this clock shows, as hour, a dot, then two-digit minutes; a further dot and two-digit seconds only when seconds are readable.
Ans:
3.07
